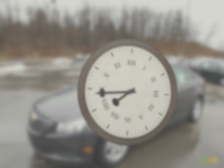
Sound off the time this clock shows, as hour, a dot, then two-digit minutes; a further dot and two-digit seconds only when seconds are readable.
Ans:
7.44
